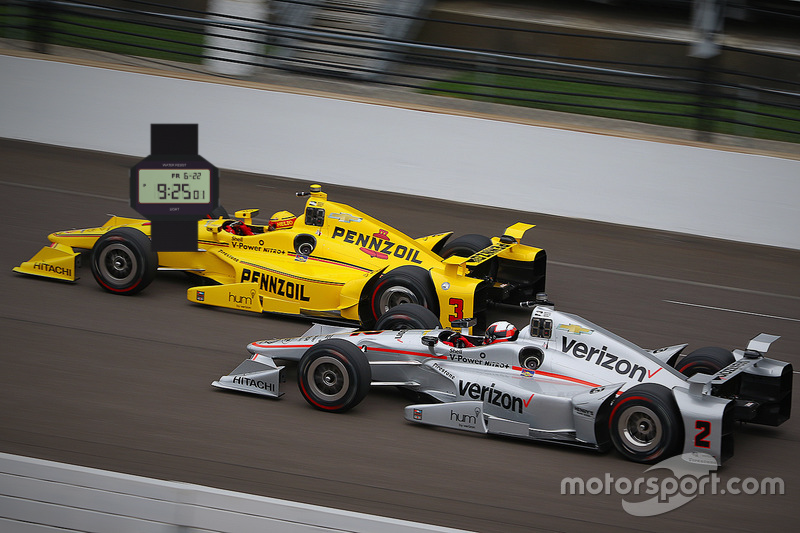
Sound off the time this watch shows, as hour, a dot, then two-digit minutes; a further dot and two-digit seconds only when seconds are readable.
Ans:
9.25.01
